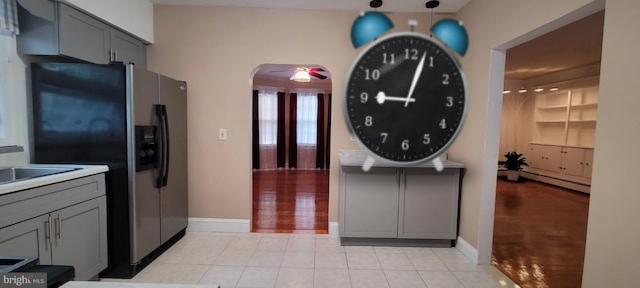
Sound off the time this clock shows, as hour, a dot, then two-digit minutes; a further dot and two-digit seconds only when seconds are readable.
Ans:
9.03
